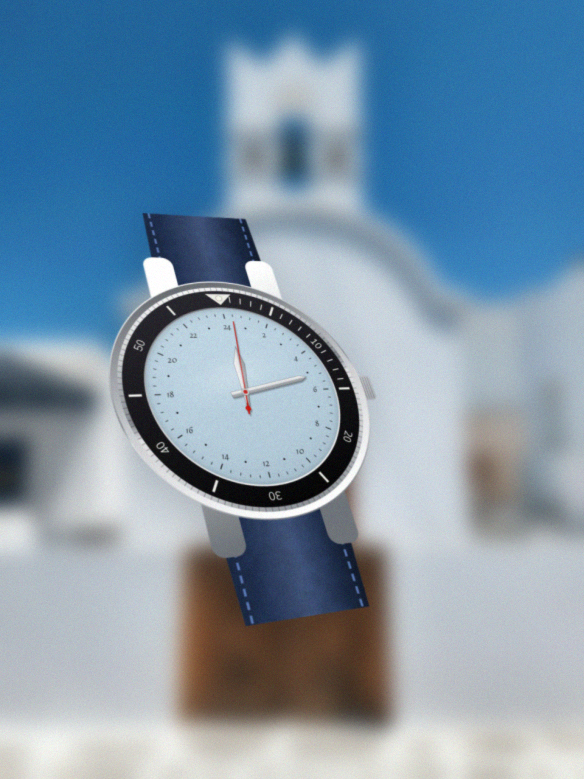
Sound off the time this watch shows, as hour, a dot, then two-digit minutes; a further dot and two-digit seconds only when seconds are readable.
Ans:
0.13.01
